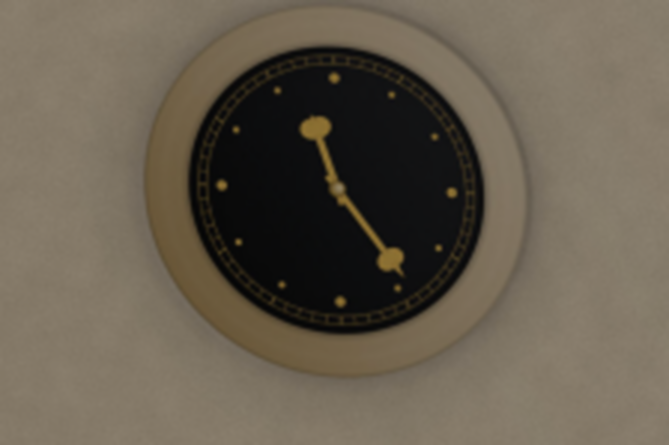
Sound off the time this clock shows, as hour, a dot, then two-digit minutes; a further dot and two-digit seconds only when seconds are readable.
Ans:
11.24
